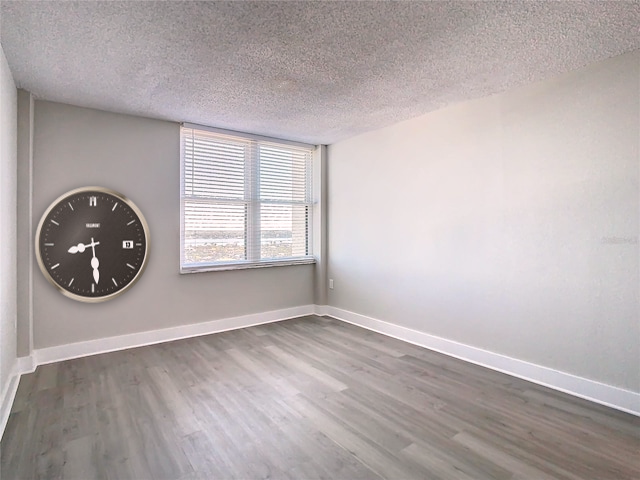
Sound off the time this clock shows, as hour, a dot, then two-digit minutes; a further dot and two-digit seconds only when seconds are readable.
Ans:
8.29
